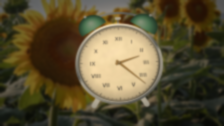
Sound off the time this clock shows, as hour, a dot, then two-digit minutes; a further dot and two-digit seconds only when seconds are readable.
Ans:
2.22
